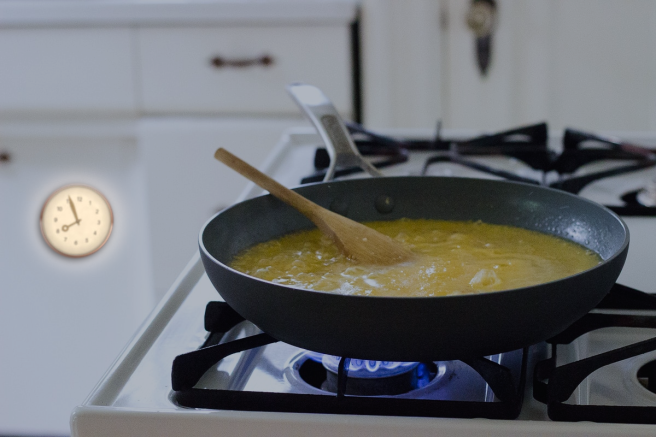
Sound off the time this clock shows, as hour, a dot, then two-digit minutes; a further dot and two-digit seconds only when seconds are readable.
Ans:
7.56
